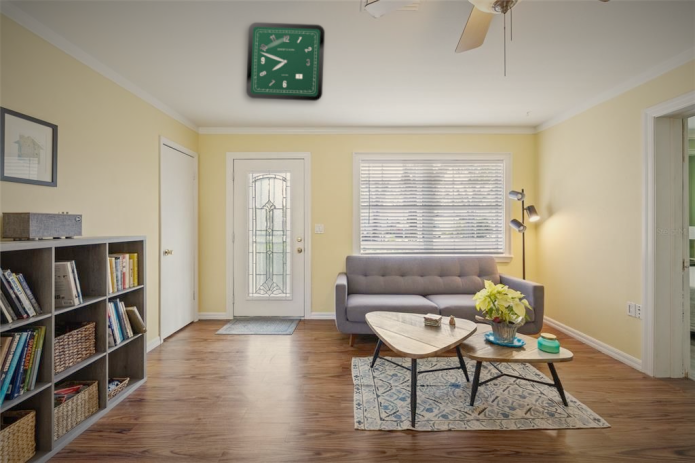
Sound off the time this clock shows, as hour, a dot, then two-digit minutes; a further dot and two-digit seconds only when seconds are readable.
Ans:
7.48
